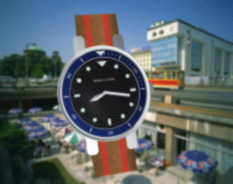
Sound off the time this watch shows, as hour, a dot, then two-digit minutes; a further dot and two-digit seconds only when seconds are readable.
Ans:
8.17
